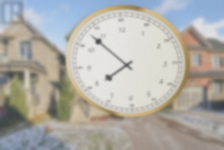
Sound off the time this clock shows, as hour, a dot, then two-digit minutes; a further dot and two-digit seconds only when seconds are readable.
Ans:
7.53
